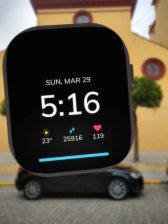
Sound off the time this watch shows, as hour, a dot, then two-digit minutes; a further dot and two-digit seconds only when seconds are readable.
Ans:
5.16
